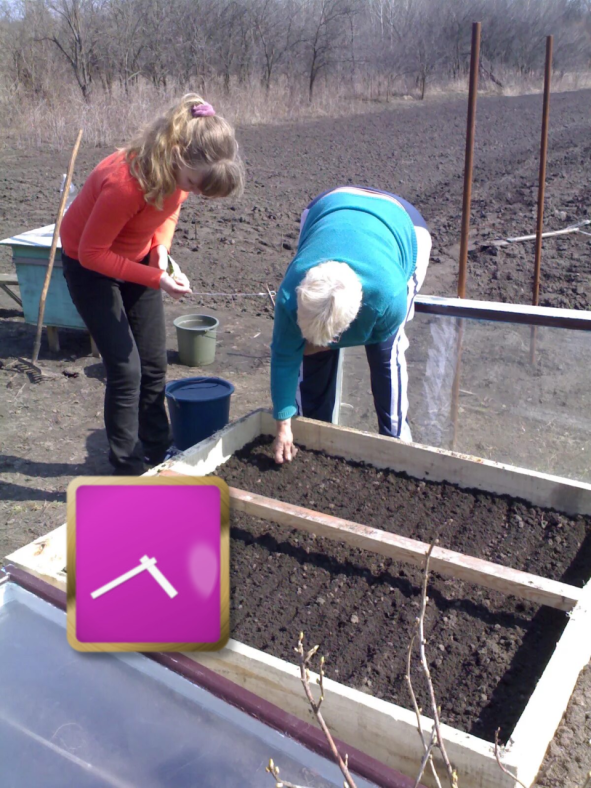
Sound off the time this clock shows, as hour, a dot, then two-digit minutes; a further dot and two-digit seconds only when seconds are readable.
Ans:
4.40
